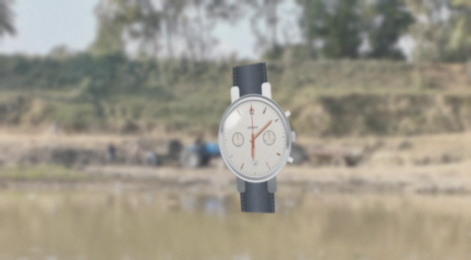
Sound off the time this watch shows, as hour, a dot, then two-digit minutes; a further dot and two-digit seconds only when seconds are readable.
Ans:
6.09
